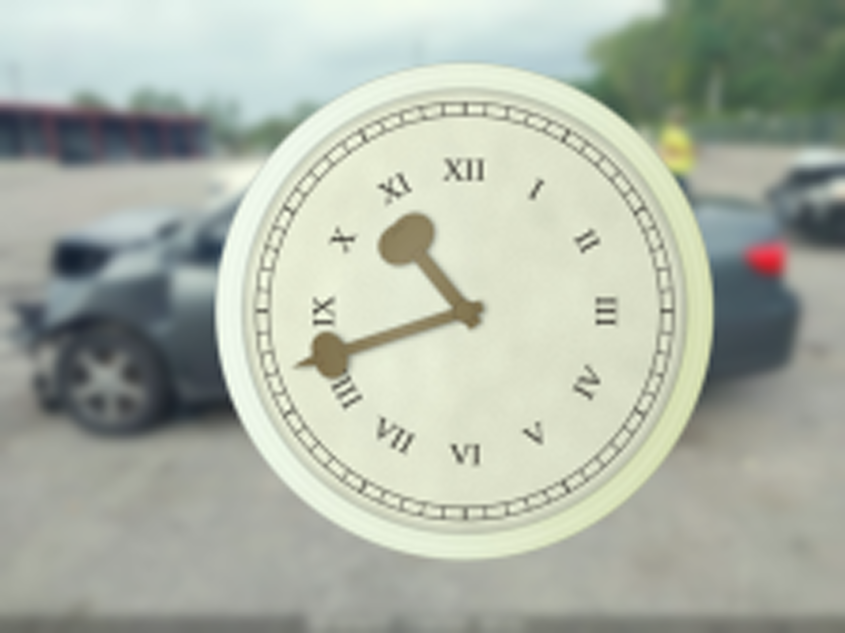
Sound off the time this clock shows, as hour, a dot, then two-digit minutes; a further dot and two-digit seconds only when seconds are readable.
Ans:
10.42
